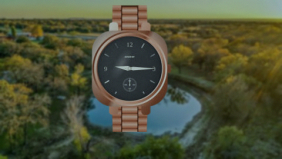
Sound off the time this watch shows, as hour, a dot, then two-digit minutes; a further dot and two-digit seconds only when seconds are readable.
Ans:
9.15
